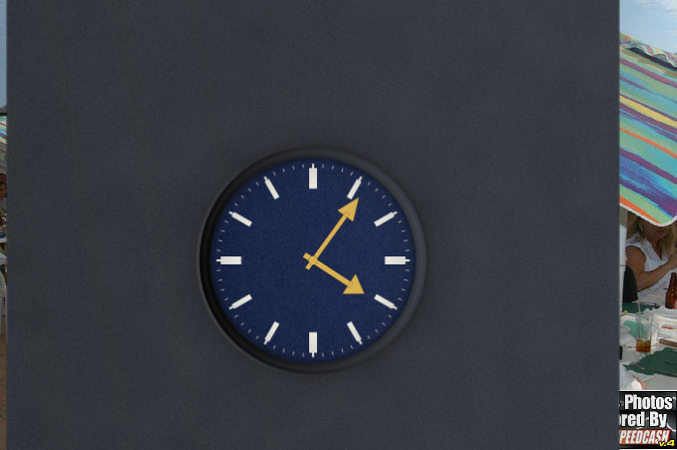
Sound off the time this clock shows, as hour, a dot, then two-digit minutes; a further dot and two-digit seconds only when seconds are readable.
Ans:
4.06
